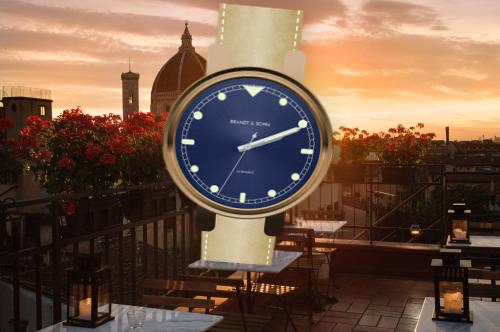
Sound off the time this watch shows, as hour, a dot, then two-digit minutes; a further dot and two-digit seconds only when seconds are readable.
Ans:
2.10.34
